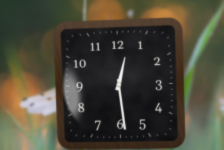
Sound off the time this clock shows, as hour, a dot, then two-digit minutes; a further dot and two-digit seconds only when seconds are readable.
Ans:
12.29
